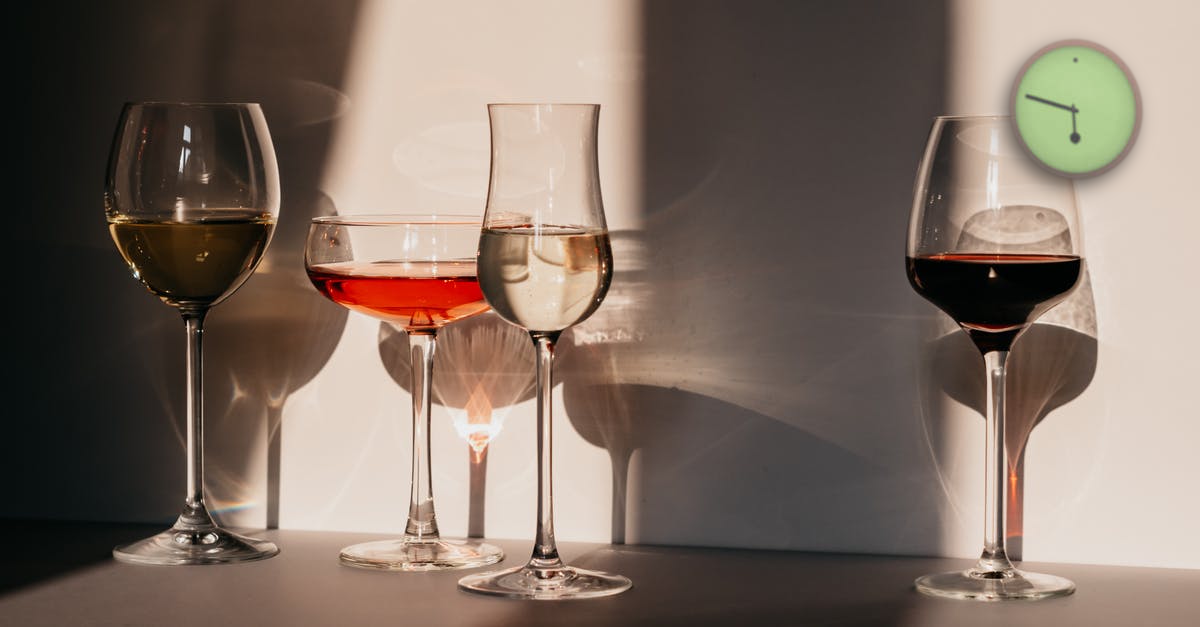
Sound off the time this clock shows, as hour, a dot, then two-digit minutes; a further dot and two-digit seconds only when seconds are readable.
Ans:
5.47
